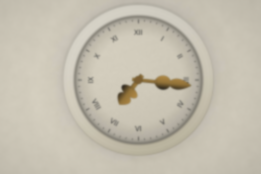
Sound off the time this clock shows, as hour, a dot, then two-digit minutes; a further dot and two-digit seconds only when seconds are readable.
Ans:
7.16
